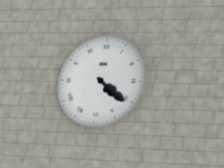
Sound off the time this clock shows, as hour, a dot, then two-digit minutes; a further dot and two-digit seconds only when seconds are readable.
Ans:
4.21
